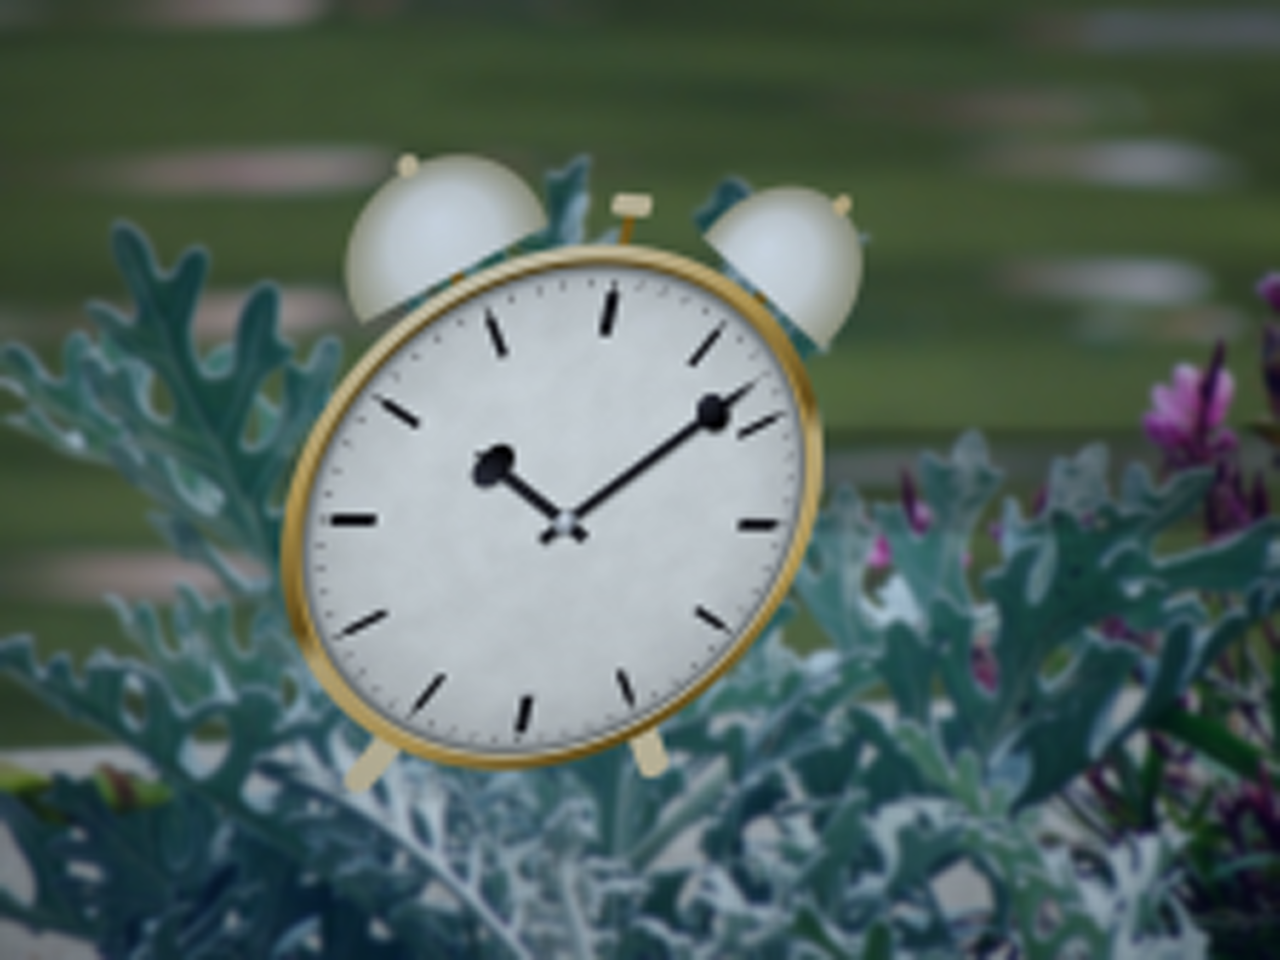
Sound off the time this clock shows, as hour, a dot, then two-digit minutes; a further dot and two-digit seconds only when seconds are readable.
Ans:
10.08
